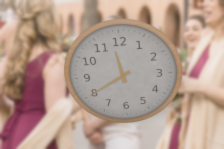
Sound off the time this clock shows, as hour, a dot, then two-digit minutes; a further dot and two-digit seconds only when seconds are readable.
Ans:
11.40
